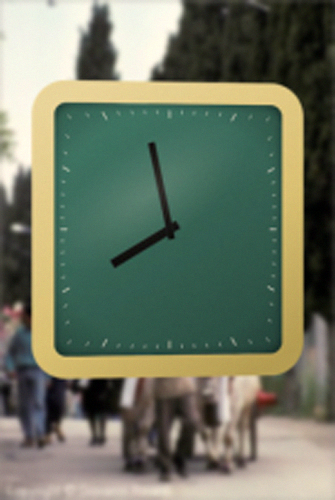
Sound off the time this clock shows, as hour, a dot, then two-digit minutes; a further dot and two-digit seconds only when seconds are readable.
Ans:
7.58
